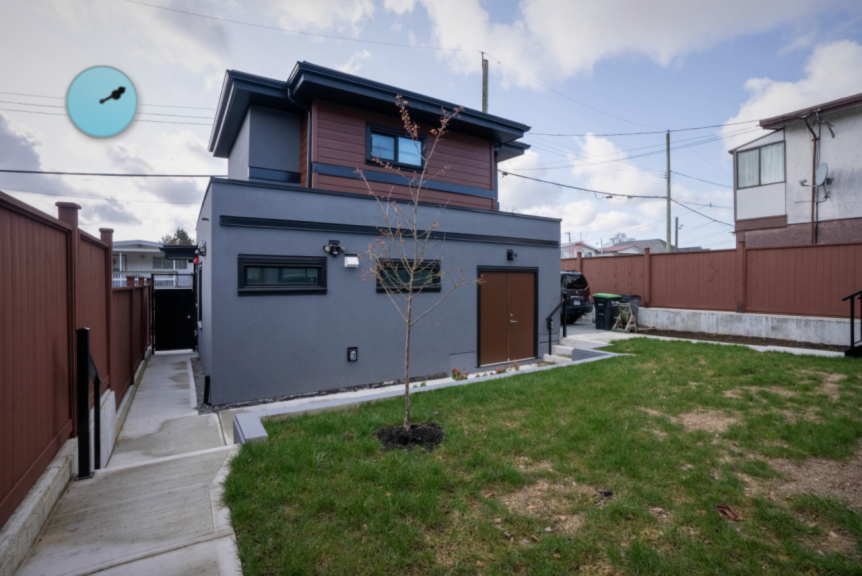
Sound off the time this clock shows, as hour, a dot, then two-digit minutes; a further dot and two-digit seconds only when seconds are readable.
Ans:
2.10
